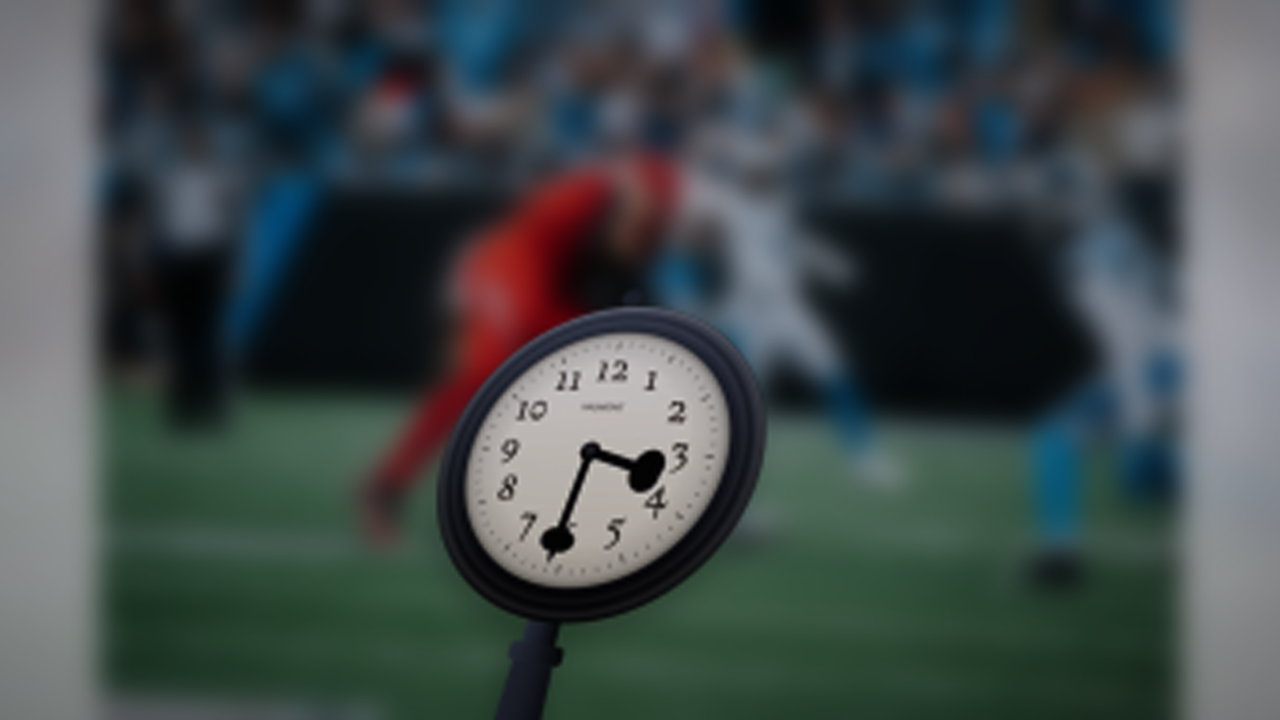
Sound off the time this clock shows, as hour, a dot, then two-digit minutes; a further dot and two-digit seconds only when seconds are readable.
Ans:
3.31
